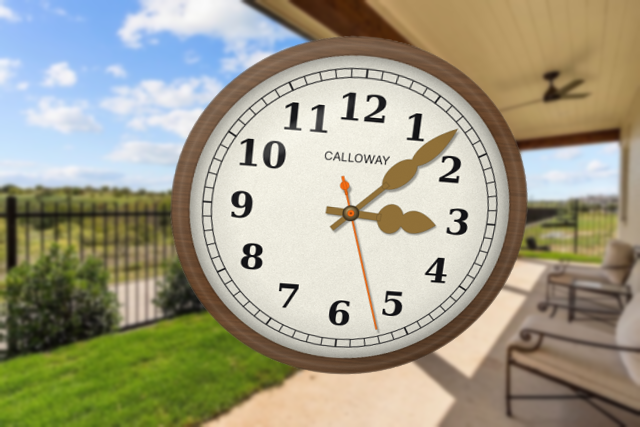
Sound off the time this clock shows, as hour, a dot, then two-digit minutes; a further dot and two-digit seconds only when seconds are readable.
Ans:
3.07.27
